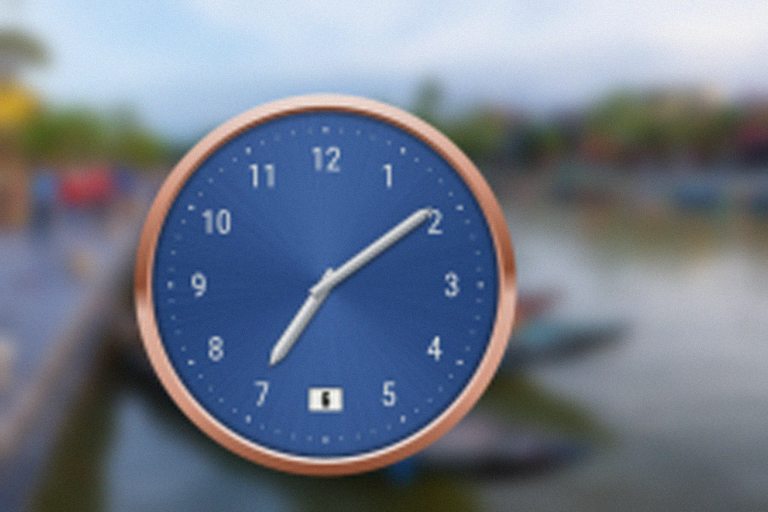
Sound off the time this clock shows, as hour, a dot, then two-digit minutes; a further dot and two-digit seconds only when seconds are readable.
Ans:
7.09
